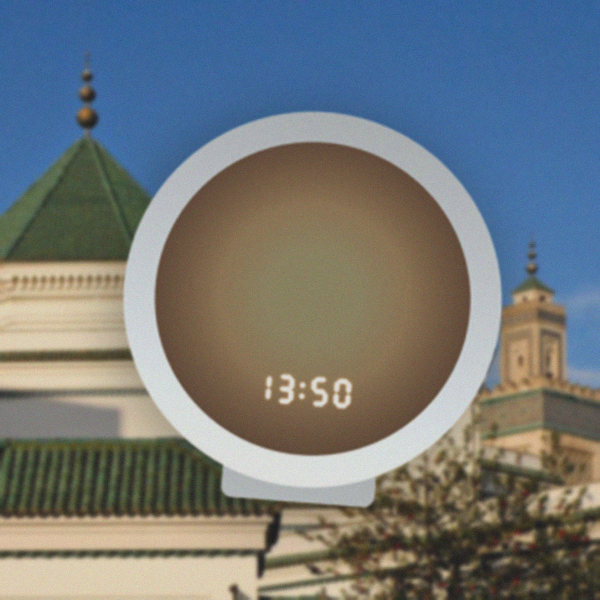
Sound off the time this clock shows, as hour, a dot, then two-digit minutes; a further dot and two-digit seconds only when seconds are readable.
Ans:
13.50
